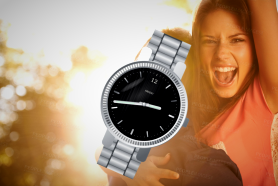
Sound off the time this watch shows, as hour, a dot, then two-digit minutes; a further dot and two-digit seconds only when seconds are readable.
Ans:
2.42
